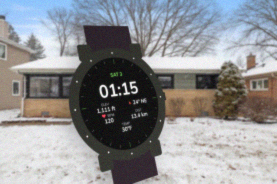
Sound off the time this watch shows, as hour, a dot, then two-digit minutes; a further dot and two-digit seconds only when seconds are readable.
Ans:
1.15
